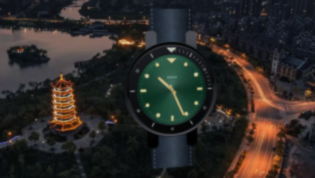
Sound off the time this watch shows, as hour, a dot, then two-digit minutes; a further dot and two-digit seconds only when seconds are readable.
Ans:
10.26
